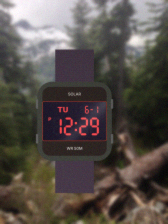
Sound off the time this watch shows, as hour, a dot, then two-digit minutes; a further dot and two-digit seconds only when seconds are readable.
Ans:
12.29
